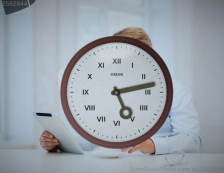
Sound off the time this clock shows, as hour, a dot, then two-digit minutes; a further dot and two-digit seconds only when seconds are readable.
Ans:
5.13
